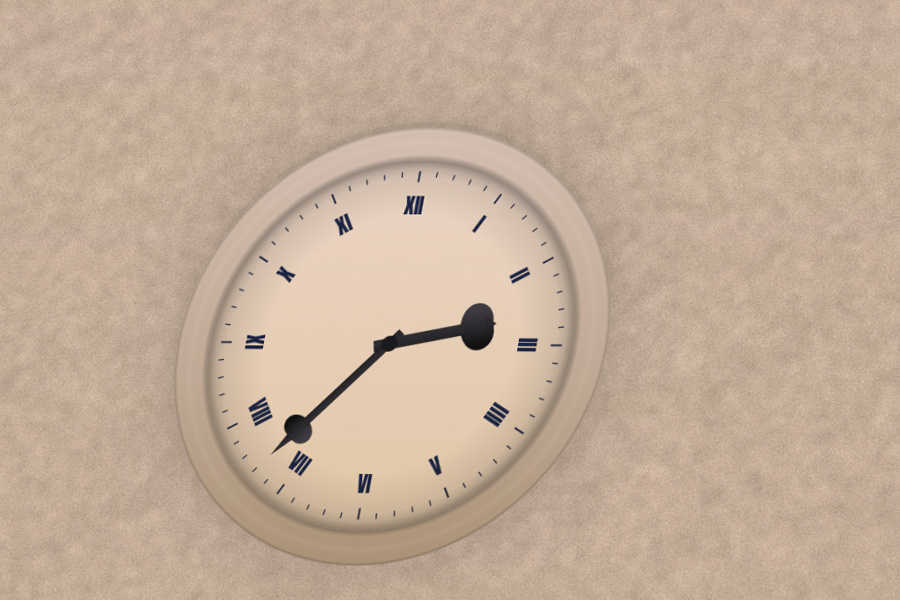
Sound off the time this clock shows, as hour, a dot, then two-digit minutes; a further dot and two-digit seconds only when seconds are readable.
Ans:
2.37
